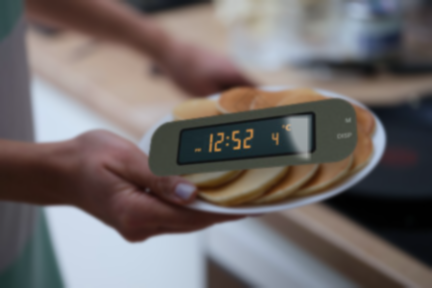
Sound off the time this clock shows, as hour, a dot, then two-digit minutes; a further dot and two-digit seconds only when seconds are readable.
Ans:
12.52
